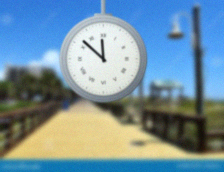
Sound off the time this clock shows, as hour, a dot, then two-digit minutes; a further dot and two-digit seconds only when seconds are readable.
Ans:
11.52
